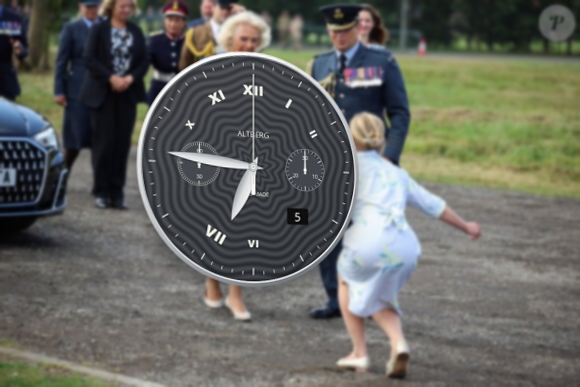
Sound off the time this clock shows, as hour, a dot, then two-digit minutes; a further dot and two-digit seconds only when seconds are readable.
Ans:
6.46
